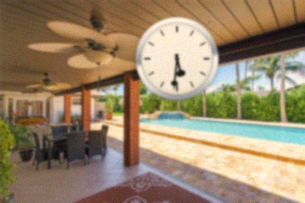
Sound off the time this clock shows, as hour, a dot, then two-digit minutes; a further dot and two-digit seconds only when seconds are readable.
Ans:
5.31
